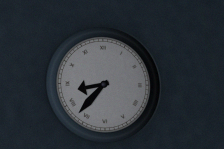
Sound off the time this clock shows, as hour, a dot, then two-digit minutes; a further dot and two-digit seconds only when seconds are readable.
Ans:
8.37
